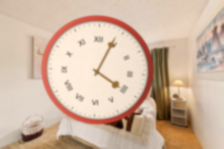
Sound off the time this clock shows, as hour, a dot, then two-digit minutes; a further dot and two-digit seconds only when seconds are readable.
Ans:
4.04
